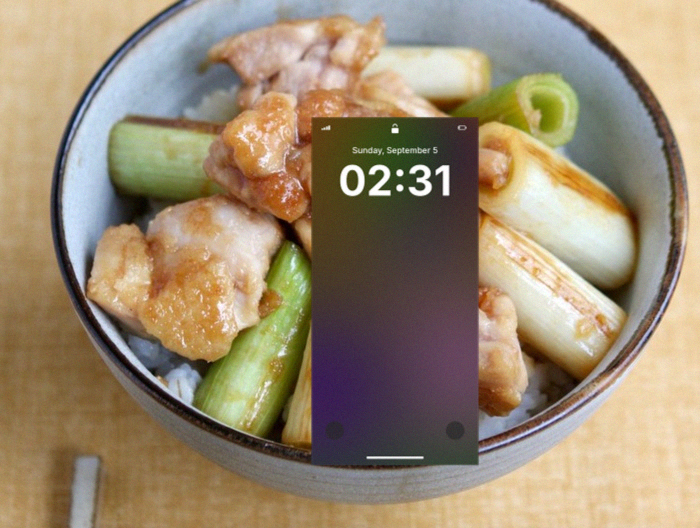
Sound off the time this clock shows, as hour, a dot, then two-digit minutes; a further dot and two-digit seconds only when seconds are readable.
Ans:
2.31
